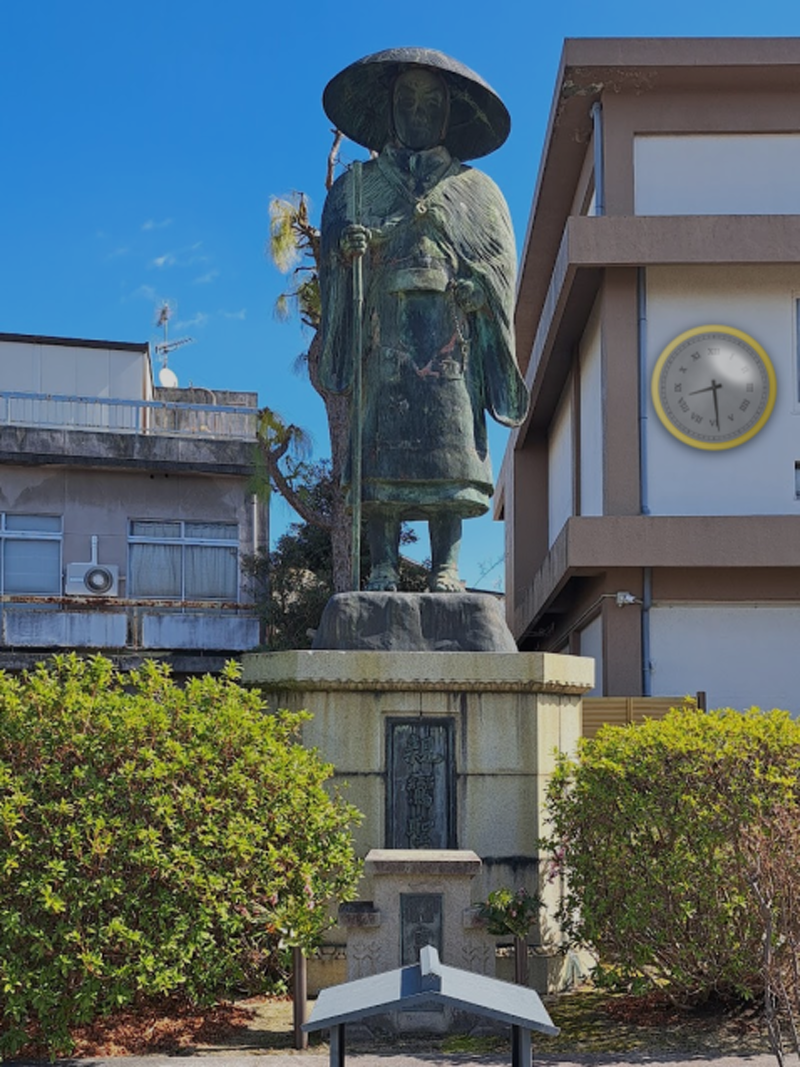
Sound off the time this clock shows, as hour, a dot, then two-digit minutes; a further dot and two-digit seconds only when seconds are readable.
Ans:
8.29
